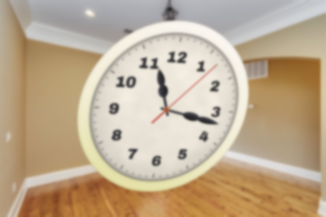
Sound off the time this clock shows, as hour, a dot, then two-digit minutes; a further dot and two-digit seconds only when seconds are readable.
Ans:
11.17.07
